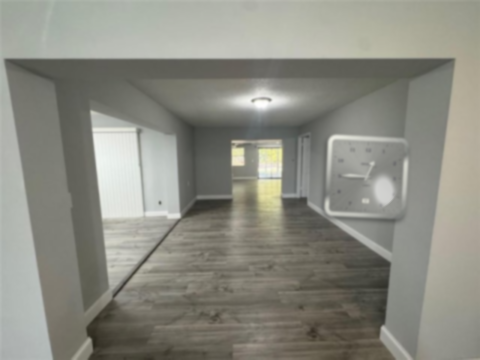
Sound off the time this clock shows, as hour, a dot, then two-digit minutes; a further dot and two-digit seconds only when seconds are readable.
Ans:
12.45
